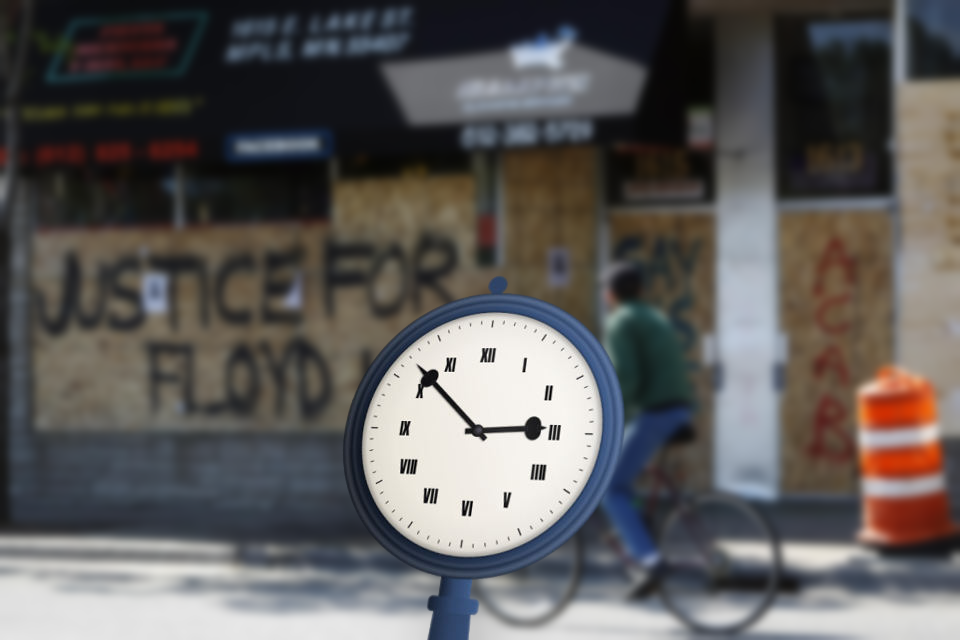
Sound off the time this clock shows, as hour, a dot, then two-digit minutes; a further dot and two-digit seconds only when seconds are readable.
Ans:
2.52
